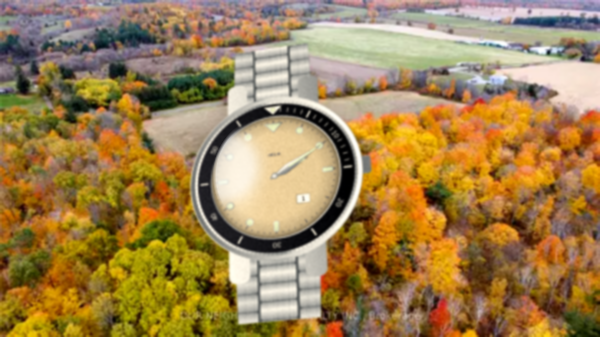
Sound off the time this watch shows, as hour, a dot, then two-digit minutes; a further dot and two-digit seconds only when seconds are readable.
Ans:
2.10
